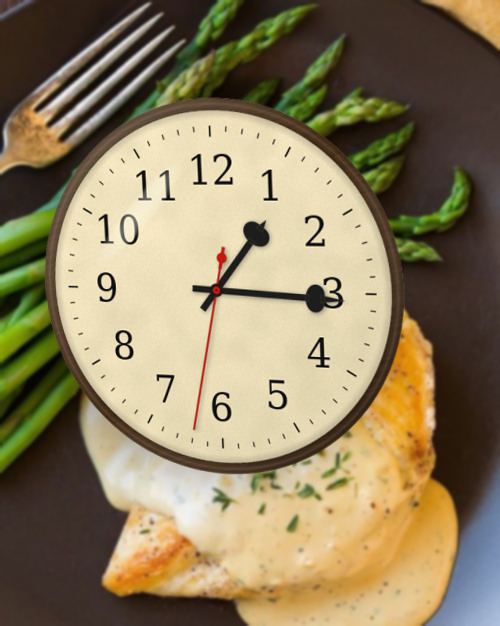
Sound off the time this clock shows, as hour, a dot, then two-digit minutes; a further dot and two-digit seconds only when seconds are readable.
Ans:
1.15.32
